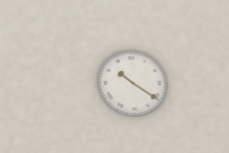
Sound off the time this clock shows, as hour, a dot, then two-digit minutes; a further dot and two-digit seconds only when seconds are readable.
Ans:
10.21
